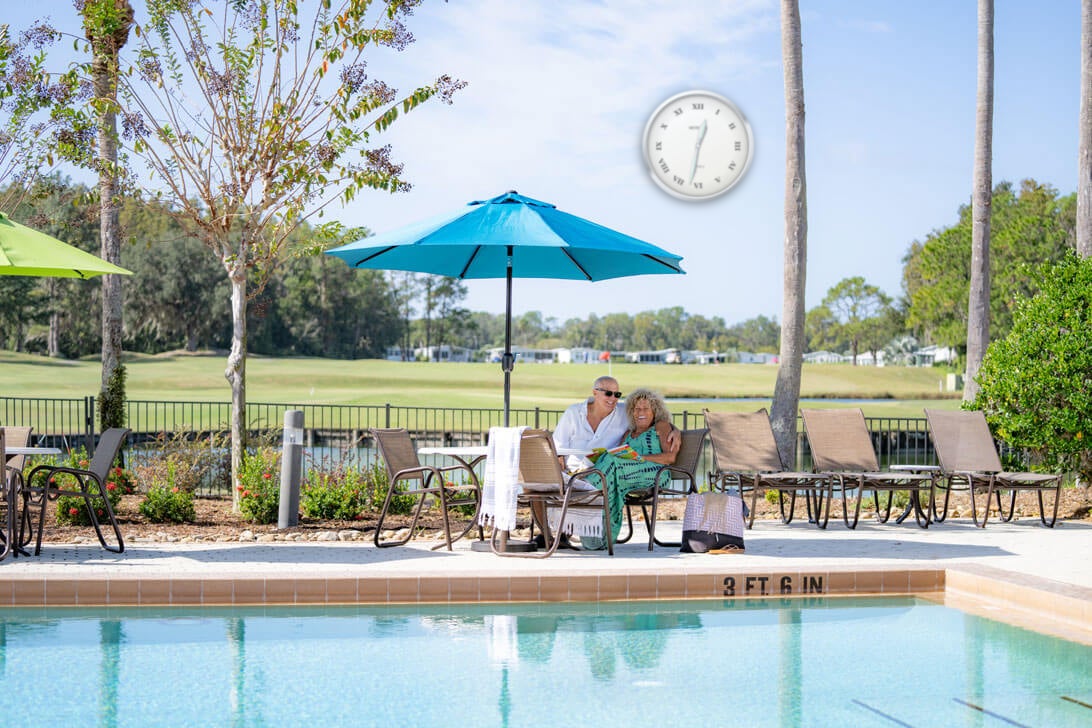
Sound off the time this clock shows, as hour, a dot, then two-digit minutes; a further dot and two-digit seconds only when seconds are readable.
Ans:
12.32
